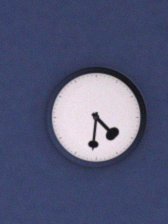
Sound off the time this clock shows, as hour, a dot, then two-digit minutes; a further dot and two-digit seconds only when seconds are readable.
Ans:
4.31
